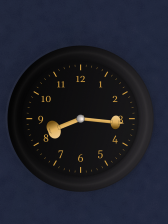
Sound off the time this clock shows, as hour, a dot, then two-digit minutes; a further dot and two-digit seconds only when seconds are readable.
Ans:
8.16
